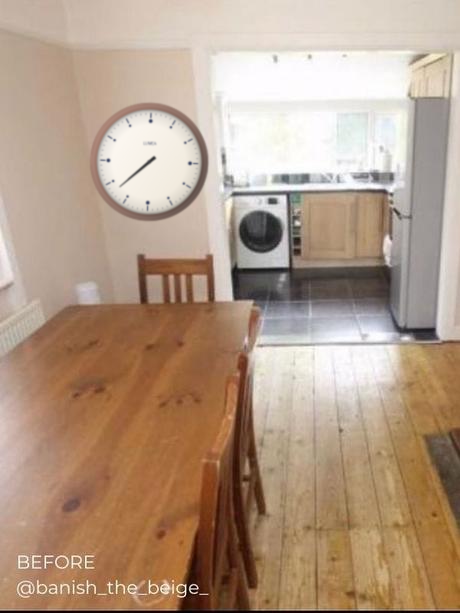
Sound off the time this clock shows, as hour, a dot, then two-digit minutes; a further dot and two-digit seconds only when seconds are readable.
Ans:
7.38
